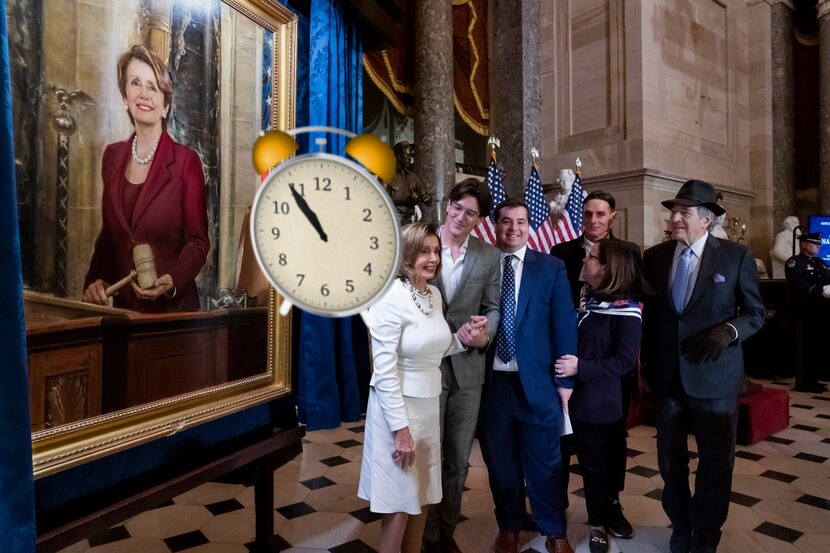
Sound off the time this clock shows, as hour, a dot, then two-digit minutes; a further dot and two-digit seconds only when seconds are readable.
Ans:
10.54
